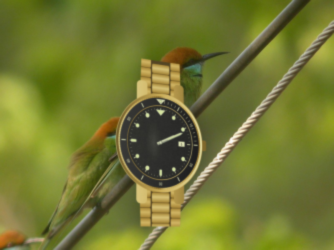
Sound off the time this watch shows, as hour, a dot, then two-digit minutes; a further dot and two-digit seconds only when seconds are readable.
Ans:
2.11
